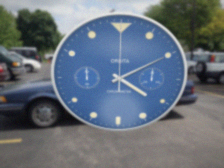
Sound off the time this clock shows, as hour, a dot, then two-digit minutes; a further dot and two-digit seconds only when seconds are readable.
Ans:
4.10
